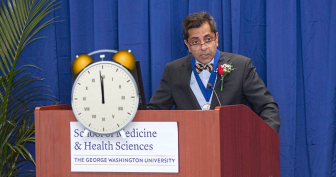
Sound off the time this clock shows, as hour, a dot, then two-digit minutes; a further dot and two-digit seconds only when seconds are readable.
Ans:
11.59
